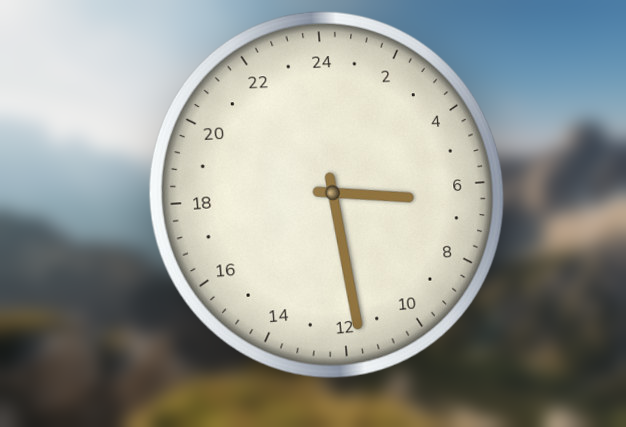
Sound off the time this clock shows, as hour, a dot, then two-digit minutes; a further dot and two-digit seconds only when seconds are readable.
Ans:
6.29
